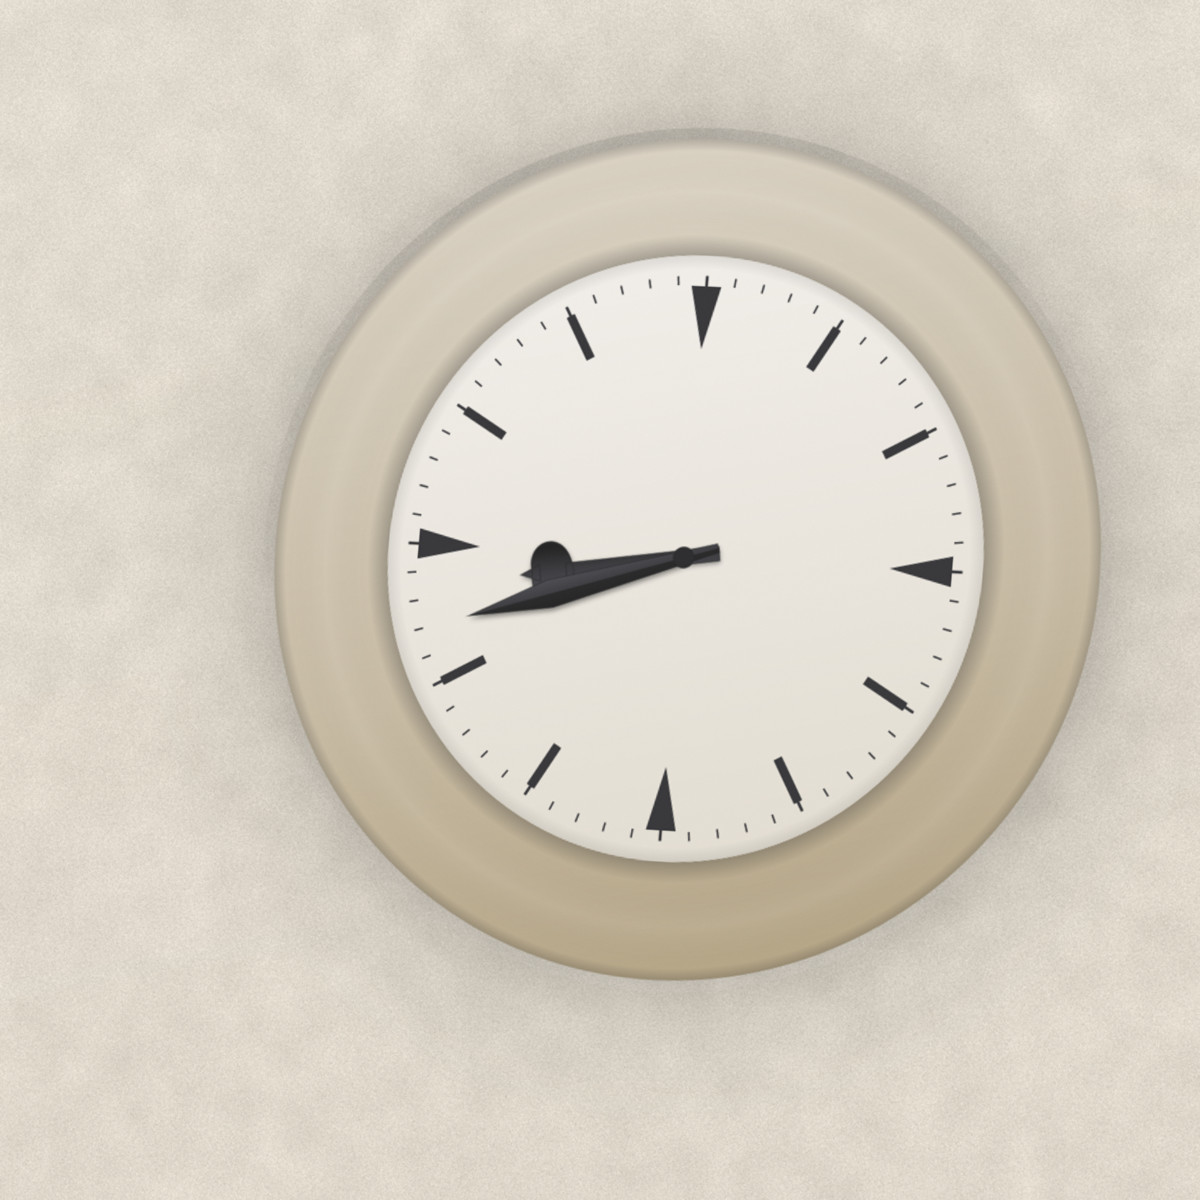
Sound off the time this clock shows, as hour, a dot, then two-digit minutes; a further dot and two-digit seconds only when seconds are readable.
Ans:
8.42
